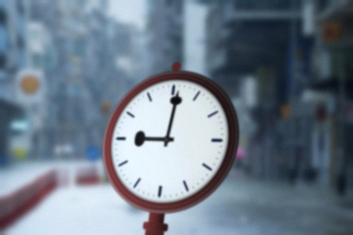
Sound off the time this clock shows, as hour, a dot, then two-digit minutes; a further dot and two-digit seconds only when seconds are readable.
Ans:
9.01
